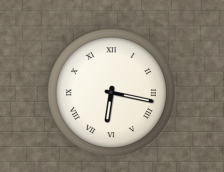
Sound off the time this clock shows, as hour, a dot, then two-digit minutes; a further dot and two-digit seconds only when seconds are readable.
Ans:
6.17
